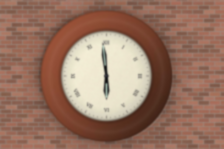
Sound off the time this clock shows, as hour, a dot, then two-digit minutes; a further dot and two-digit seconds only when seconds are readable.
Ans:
5.59
